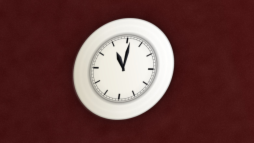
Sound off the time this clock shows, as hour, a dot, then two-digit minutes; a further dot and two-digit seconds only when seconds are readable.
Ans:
11.01
